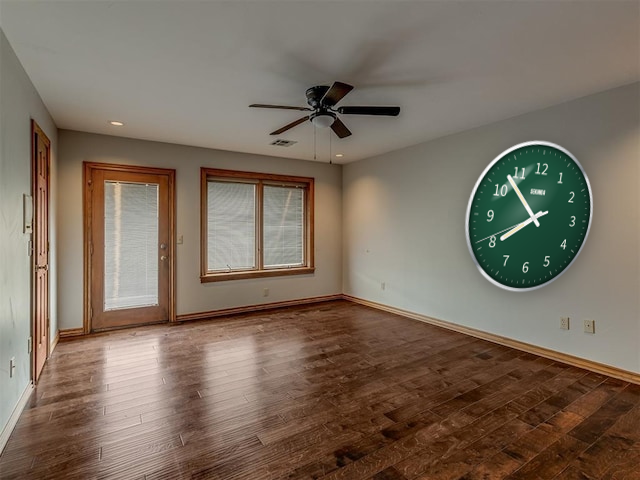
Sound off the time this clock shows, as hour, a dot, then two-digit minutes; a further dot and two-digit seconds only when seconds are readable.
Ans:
7.52.41
